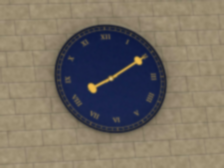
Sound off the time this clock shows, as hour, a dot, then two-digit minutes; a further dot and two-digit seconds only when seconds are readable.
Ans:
8.10
